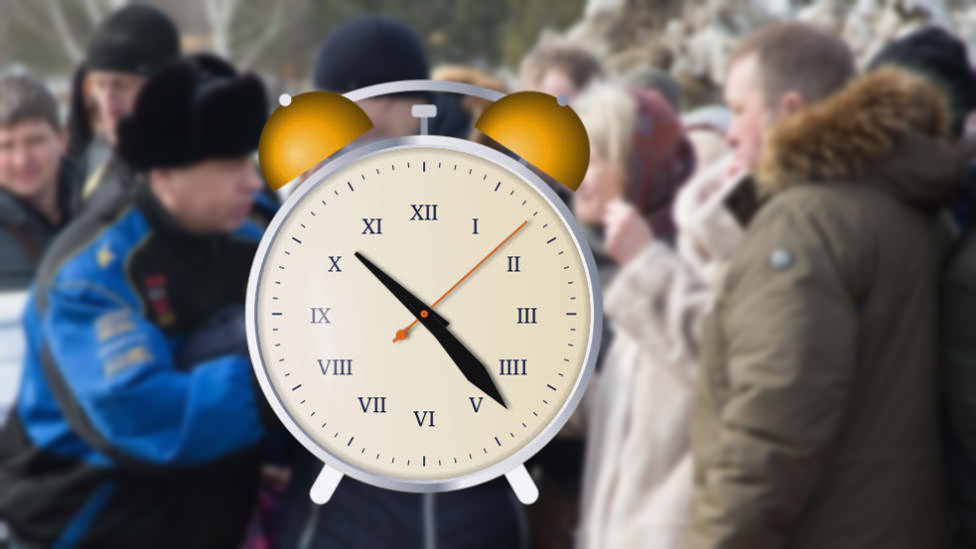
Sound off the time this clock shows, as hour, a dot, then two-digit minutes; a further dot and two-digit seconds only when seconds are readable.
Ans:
10.23.08
